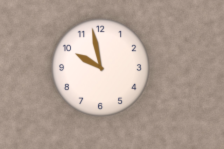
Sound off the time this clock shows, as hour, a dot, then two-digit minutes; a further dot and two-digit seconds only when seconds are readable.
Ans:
9.58
